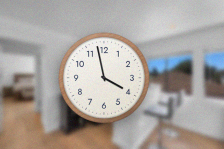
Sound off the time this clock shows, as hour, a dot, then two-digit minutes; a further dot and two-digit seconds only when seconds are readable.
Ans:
3.58
